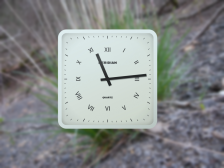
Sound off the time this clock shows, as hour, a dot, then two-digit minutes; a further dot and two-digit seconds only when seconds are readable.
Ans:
11.14
